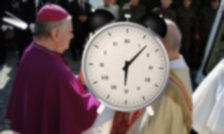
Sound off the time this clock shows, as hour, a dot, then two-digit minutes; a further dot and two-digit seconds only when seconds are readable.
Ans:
6.07
